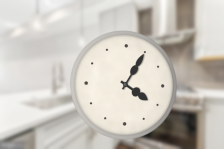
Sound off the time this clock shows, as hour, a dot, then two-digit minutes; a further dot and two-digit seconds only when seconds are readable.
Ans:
4.05
